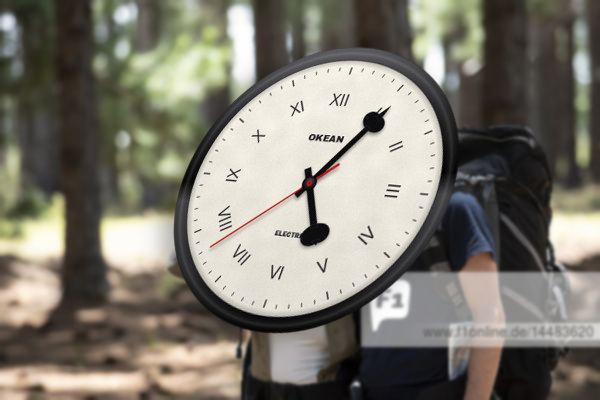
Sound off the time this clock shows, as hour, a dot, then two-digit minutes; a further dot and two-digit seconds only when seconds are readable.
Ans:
5.05.38
